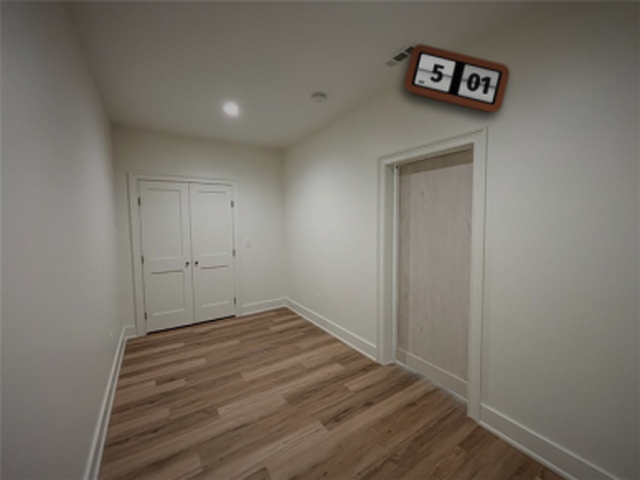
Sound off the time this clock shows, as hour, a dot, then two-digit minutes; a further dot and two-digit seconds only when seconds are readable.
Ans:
5.01
